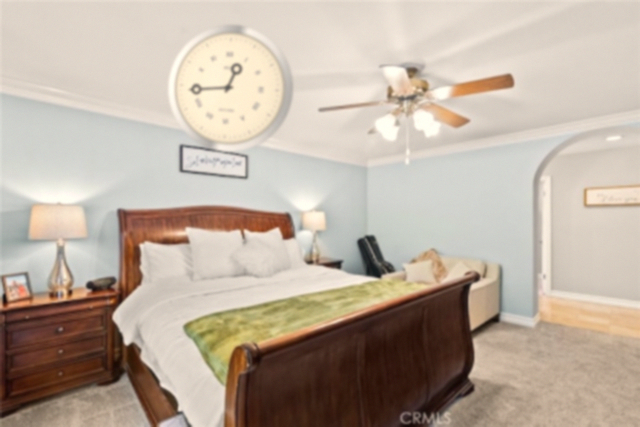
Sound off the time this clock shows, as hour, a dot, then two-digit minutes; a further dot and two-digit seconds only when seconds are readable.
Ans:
12.44
